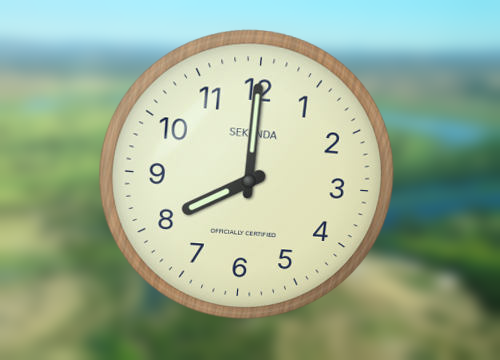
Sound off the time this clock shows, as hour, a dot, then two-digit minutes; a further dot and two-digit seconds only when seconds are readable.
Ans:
8.00
